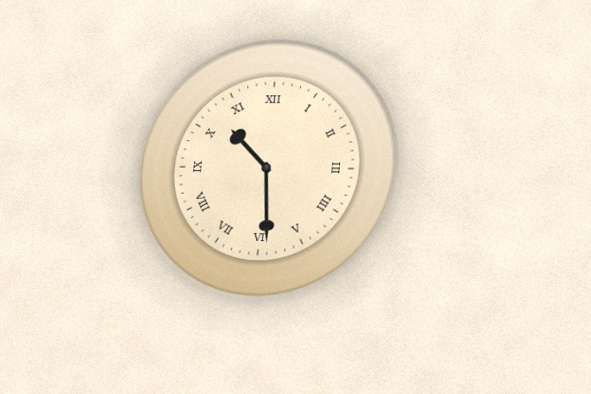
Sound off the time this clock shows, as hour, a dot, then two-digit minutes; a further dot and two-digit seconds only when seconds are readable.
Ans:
10.29
